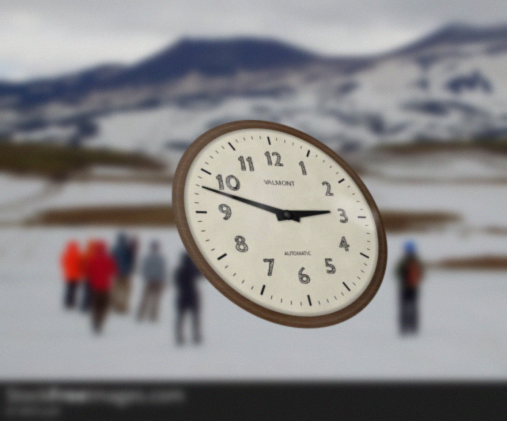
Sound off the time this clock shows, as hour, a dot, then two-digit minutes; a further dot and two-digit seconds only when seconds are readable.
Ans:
2.48
